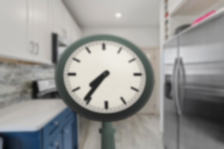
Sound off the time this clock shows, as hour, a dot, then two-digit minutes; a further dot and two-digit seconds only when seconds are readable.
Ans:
7.36
